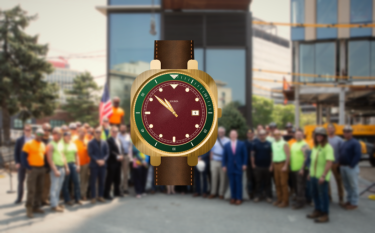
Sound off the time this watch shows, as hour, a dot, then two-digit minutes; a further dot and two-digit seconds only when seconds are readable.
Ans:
10.52
